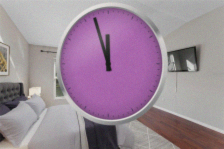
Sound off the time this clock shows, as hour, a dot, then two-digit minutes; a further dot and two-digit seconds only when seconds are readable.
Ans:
11.57
